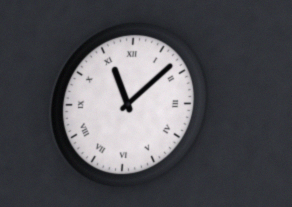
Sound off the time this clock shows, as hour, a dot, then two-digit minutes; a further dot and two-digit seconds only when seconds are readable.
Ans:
11.08
